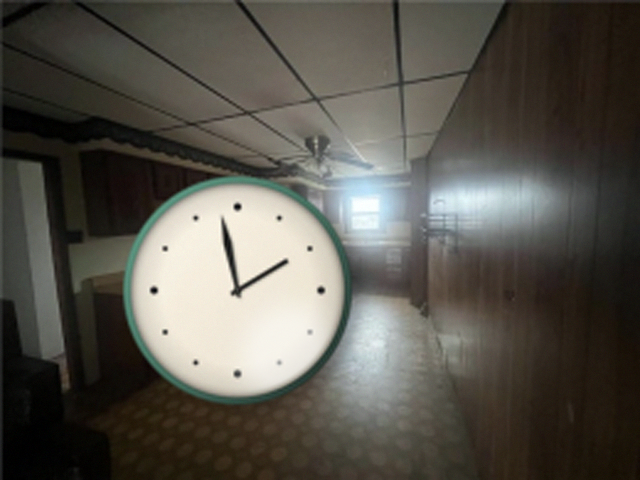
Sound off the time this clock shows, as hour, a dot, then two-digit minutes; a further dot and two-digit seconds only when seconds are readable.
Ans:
1.58
